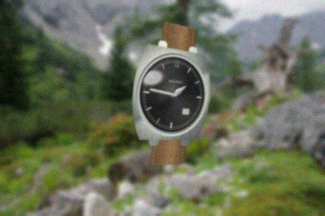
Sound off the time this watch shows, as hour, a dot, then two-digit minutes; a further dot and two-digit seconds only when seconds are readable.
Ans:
1.46
